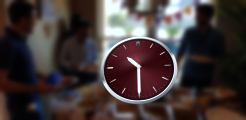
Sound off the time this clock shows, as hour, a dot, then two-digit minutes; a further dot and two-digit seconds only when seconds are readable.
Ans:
10.30
